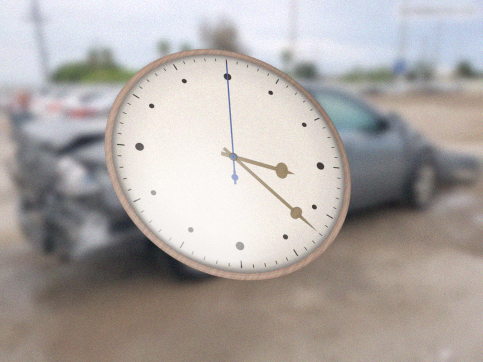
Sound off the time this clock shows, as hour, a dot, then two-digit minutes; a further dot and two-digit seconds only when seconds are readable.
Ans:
3.22.00
